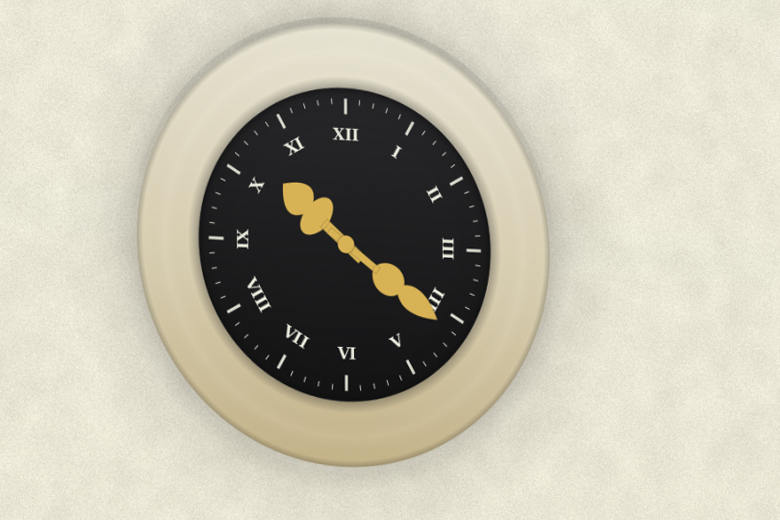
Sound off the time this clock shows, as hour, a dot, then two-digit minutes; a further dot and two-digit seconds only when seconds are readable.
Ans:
10.21
